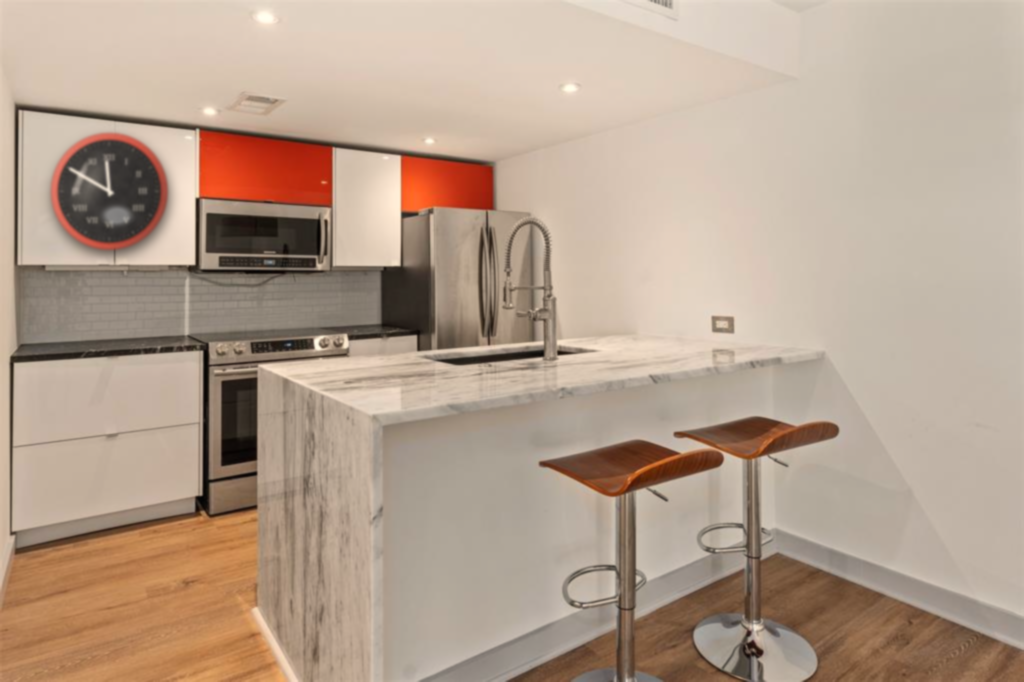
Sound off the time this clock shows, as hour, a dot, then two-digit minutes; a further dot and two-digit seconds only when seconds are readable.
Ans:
11.50
